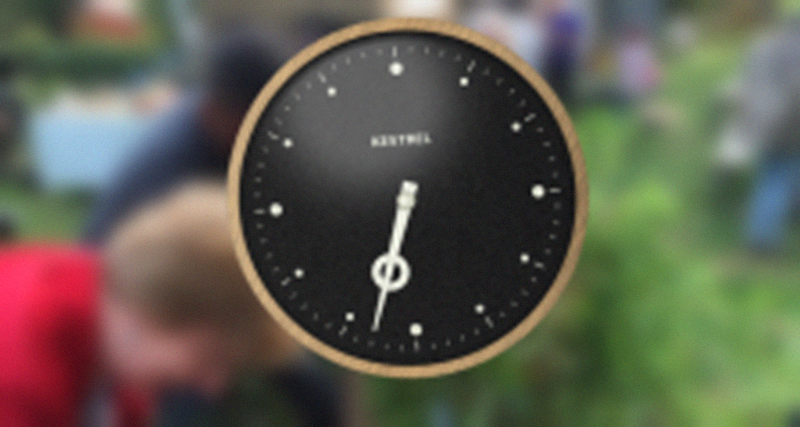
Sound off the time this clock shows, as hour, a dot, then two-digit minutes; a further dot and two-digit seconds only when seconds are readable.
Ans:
6.33
